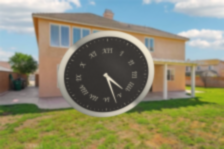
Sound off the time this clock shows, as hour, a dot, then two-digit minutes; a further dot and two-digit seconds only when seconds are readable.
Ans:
4.27
